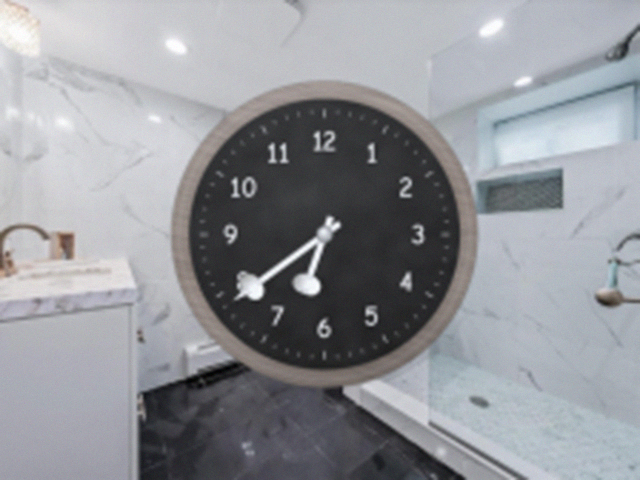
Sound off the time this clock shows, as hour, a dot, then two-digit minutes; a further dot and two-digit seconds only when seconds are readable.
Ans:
6.39
